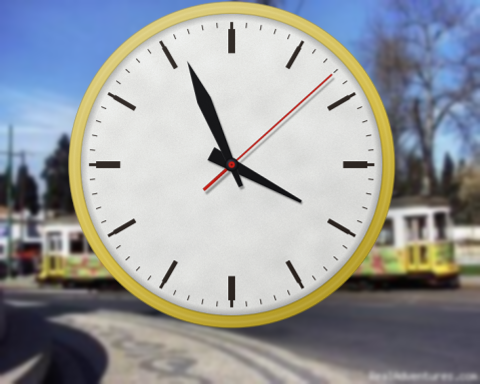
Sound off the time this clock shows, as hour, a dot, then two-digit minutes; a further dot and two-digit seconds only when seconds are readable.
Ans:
3.56.08
